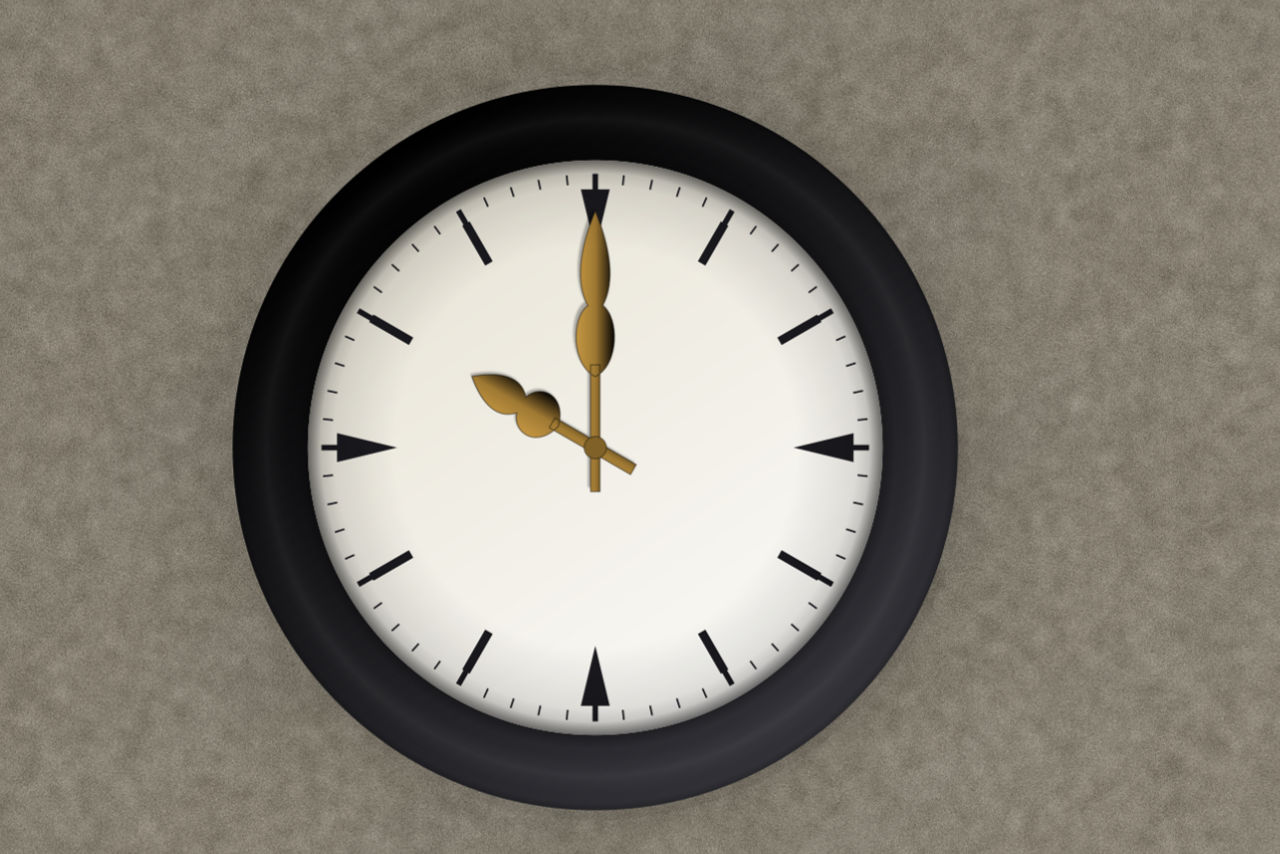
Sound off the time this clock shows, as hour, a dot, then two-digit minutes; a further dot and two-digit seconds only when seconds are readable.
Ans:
10.00
